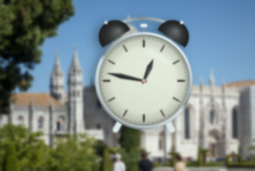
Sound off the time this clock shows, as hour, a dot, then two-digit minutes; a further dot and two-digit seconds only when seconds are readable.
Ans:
12.47
